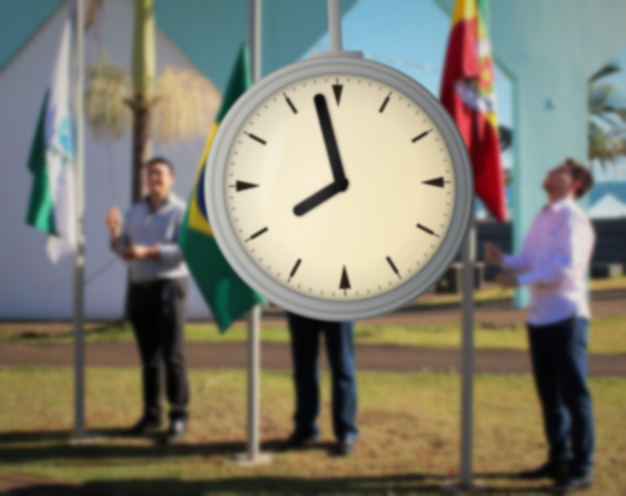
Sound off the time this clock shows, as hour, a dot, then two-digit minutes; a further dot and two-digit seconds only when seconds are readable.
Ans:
7.58
